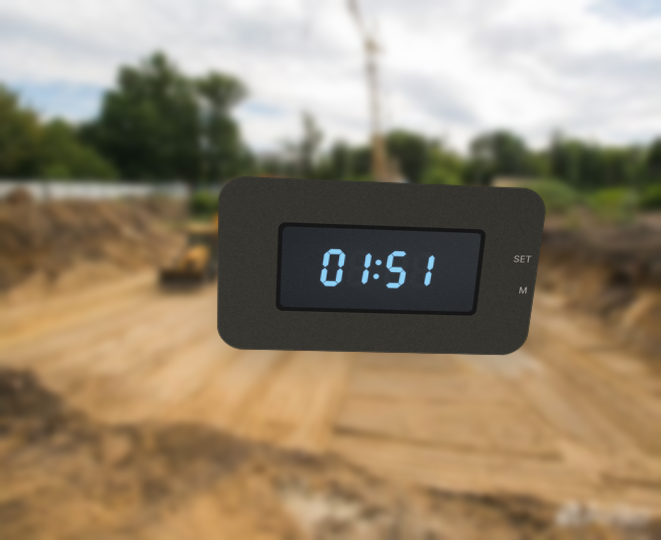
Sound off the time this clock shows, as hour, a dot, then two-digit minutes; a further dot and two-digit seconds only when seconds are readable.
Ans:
1.51
